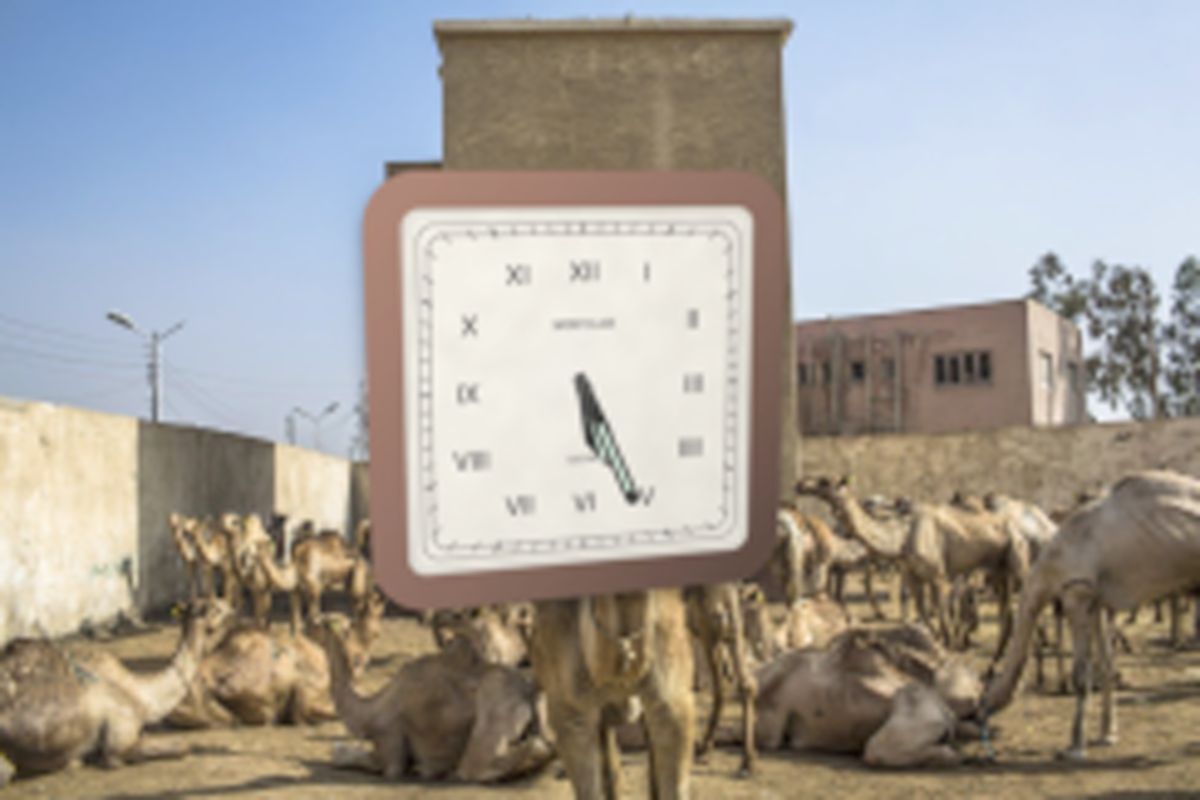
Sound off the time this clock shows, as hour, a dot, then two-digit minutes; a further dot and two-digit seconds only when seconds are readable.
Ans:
5.26
